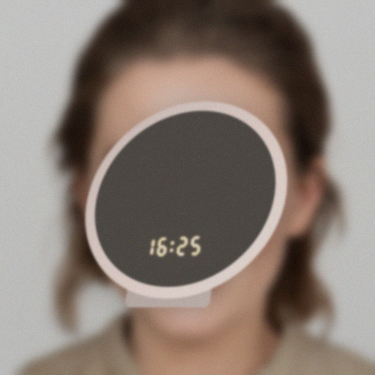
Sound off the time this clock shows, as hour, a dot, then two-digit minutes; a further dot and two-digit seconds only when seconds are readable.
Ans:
16.25
